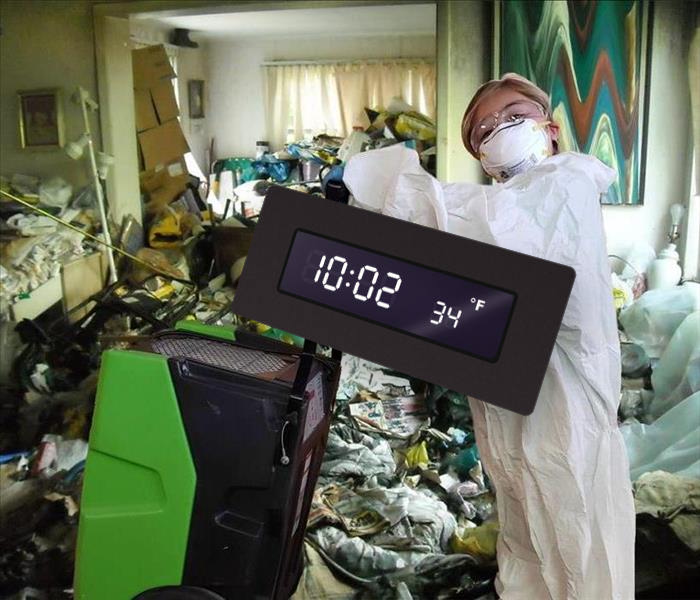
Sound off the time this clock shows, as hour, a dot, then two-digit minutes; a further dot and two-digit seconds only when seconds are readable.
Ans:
10.02
